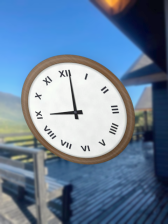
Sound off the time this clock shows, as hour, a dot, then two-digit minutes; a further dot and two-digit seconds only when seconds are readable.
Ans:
9.01
